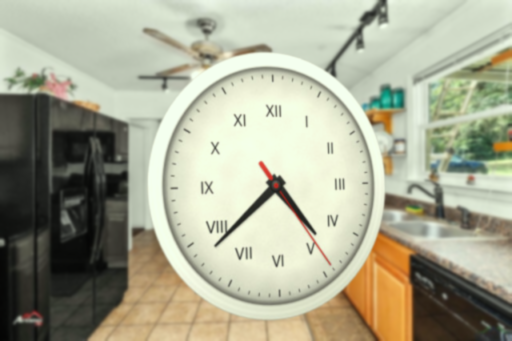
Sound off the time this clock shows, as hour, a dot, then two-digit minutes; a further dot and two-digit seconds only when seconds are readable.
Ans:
4.38.24
